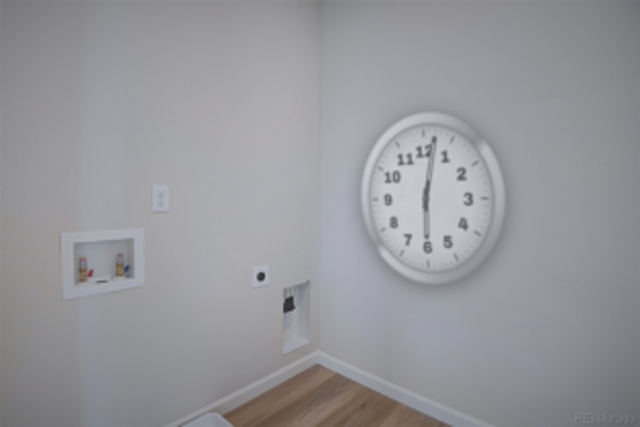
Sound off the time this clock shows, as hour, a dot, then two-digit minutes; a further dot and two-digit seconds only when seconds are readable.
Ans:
6.02
